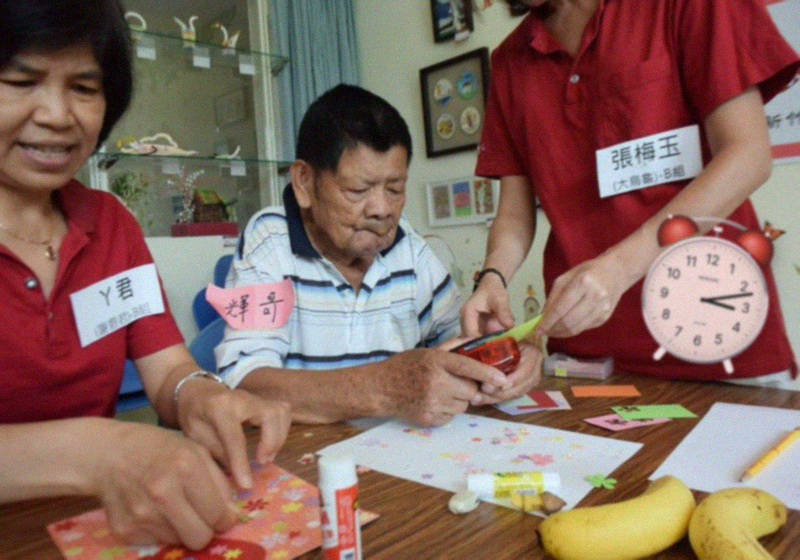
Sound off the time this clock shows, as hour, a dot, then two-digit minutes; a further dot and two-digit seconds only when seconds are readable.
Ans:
3.12
